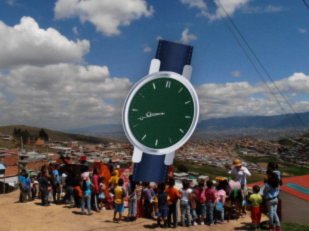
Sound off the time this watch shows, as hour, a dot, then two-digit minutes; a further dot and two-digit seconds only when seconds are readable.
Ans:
8.42
